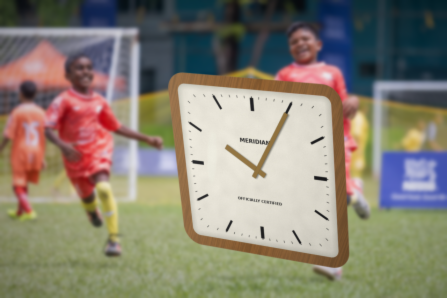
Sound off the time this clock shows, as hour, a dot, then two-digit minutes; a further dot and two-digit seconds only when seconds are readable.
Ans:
10.05
